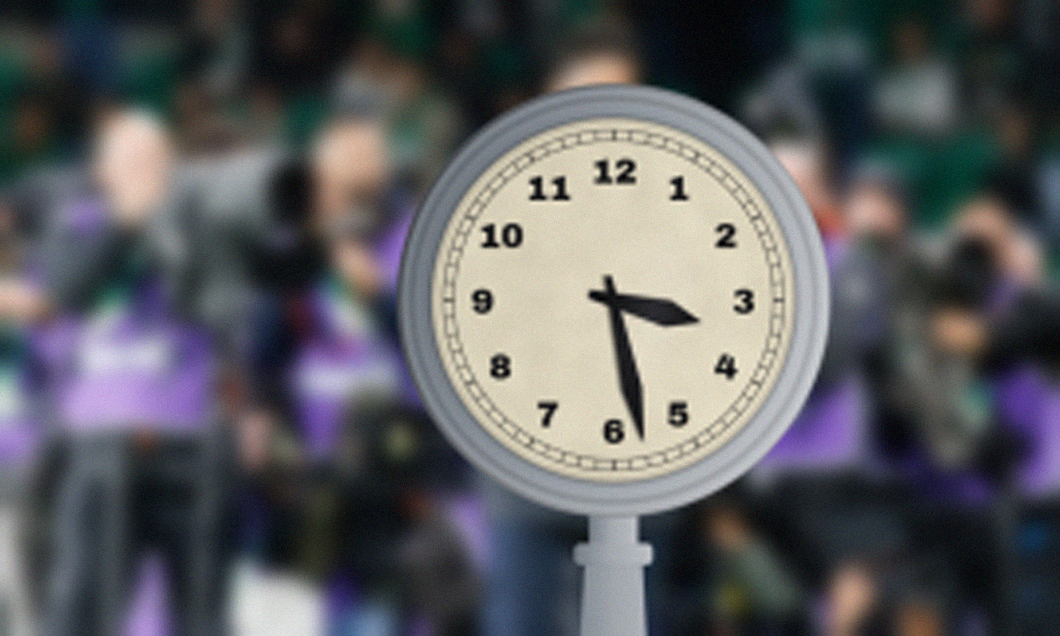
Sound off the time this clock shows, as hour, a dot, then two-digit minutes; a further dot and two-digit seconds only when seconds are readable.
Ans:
3.28
